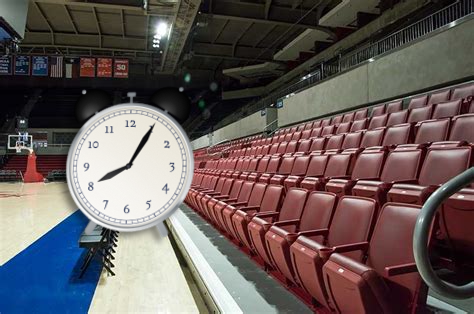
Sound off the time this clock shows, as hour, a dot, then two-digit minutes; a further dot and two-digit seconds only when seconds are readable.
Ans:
8.05
